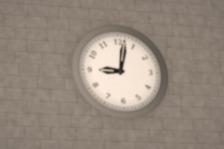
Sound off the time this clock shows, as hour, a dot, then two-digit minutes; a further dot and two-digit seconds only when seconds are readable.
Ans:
9.02
